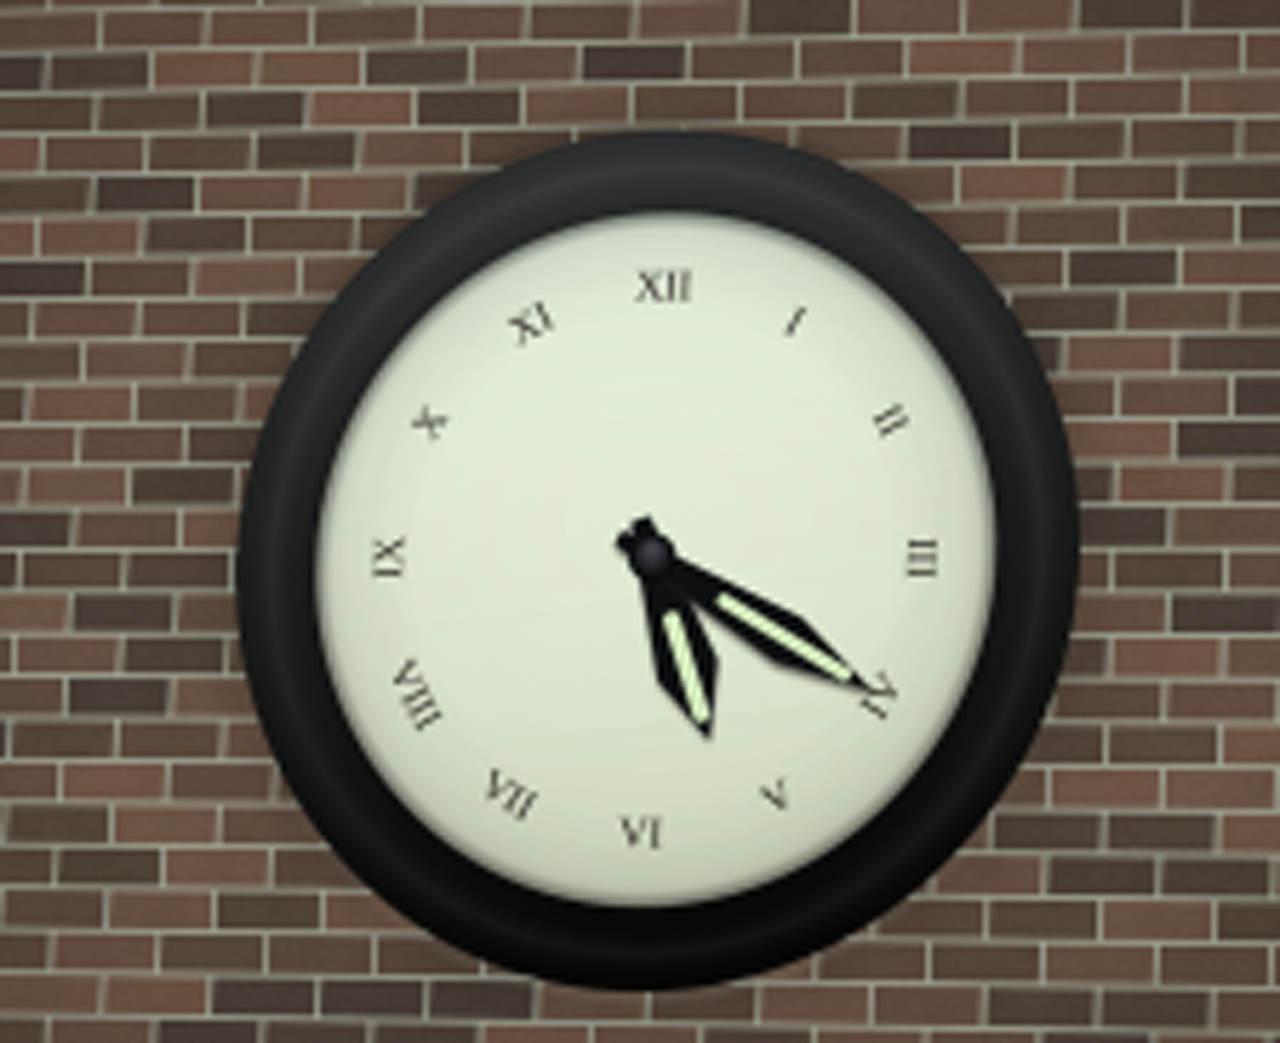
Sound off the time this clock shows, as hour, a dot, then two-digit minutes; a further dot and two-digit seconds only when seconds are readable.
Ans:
5.20
